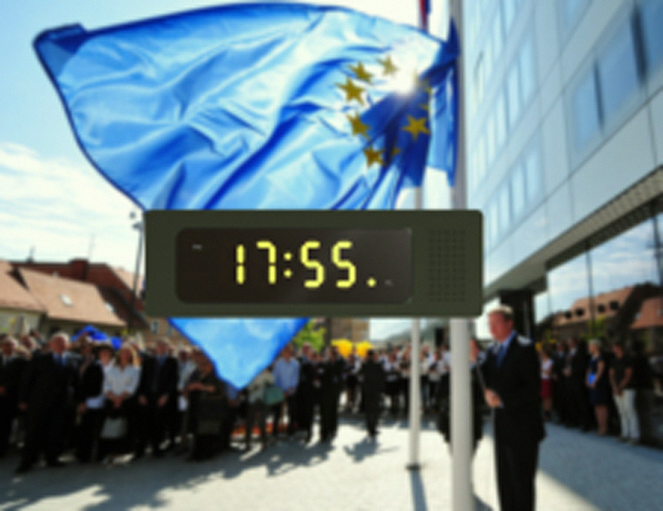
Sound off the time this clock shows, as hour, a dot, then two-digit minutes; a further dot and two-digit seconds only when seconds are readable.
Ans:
17.55
